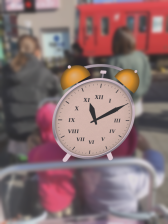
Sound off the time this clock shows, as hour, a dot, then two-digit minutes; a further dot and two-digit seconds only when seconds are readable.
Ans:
11.10
